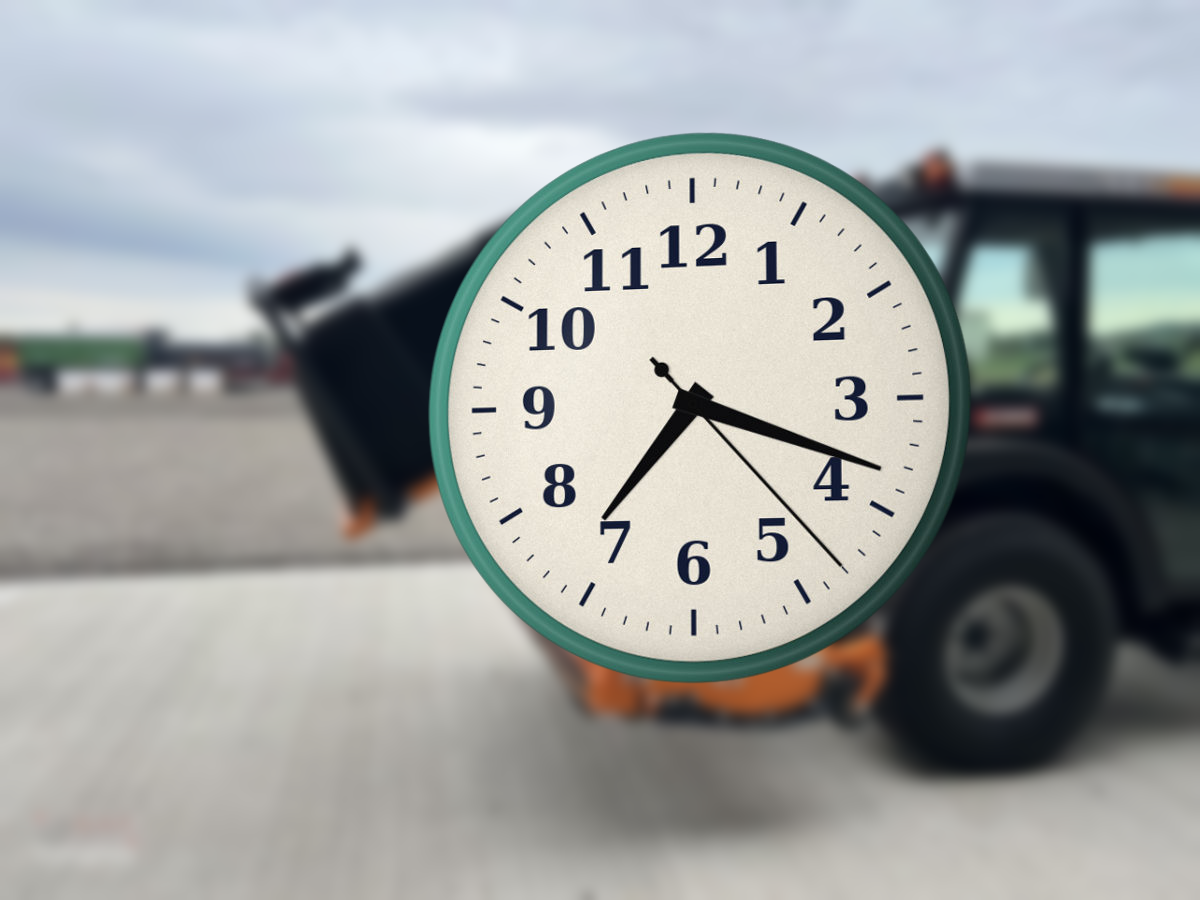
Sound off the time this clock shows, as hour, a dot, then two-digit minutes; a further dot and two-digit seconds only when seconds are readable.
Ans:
7.18.23
